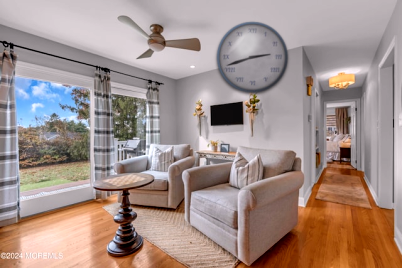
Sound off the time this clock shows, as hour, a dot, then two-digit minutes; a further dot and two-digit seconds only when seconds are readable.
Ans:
2.42
